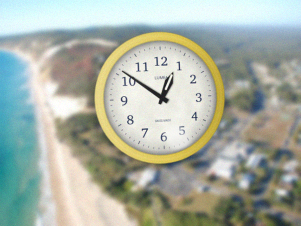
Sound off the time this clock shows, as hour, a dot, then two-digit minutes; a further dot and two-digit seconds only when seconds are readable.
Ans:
12.51
